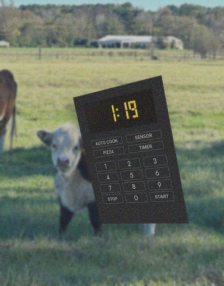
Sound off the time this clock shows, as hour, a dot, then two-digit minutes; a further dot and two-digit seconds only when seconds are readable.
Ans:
1.19
